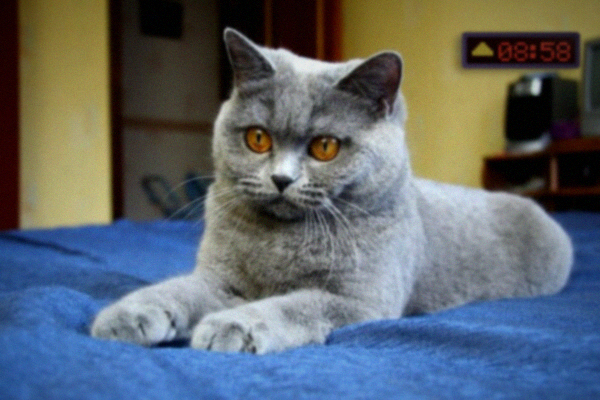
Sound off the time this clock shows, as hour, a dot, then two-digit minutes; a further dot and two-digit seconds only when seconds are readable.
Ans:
8.58
